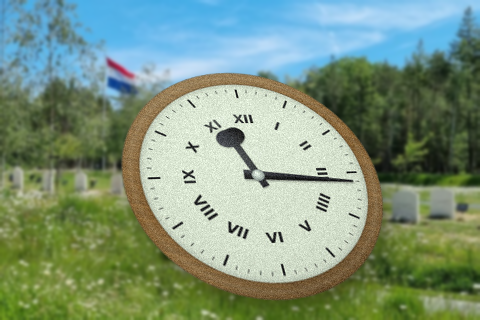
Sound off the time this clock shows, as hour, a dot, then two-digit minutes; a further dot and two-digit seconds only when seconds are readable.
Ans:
11.16
